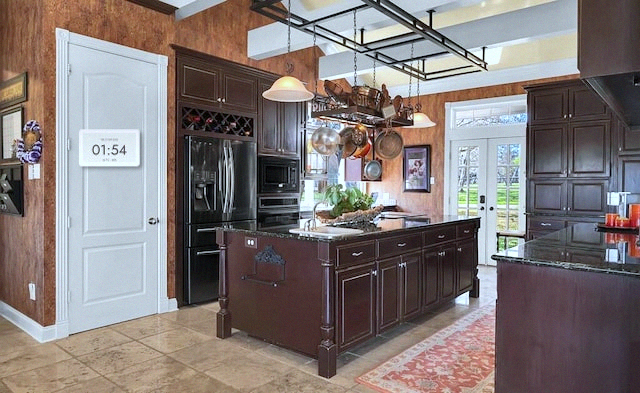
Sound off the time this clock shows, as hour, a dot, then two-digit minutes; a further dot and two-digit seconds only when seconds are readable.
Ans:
1.54
